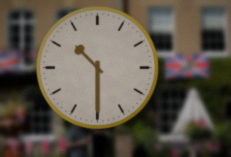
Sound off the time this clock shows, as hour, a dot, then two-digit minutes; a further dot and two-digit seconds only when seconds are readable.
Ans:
10.30
